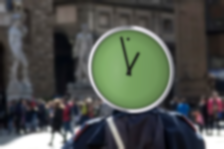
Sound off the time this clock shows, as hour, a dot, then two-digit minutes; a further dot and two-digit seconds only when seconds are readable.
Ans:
12.58
